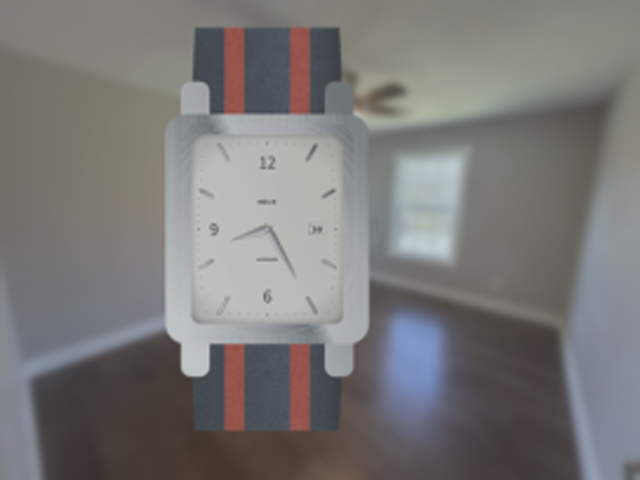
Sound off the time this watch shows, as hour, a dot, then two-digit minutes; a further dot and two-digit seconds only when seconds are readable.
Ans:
8.25
